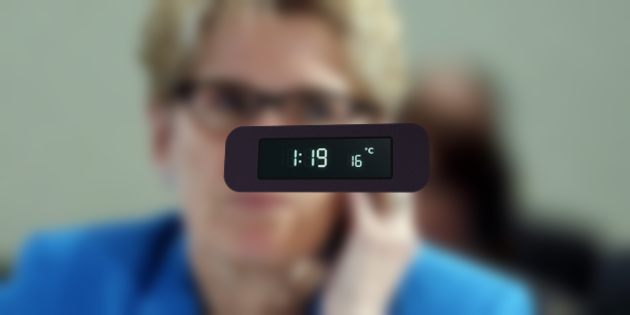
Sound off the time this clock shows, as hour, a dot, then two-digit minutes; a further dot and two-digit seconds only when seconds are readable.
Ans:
1.19
